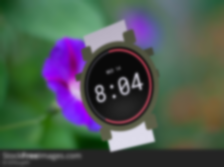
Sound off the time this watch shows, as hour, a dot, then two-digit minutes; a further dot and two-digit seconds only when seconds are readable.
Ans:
8.04
